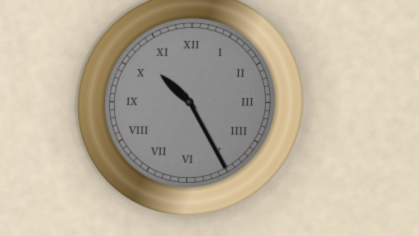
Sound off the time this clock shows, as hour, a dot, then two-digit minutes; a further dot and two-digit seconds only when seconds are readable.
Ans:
10.25
